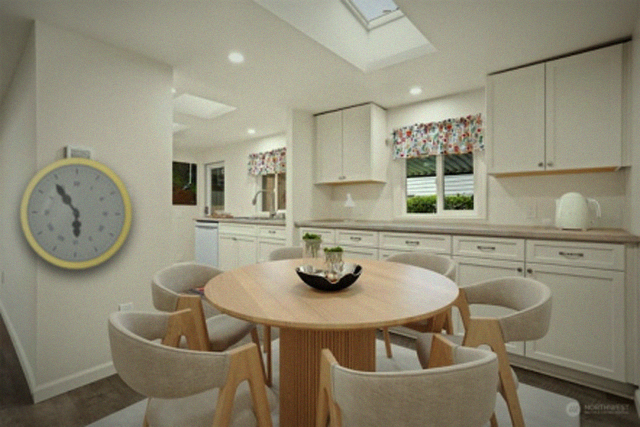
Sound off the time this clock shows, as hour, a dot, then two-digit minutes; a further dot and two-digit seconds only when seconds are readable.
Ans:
5.54
